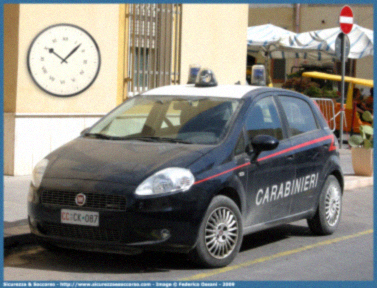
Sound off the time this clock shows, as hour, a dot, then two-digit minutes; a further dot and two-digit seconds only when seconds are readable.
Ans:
10.07
